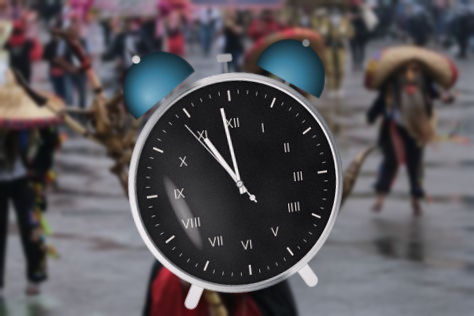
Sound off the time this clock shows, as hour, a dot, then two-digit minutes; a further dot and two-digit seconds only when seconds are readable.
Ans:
10.58.54
